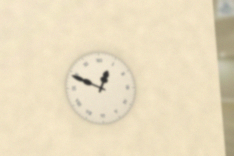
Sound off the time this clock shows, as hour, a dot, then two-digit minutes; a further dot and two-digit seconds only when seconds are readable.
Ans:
12.49
